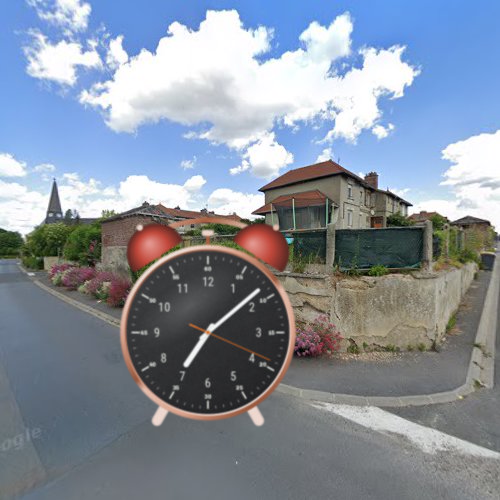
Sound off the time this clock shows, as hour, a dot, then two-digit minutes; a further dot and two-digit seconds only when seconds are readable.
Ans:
7.08.19
